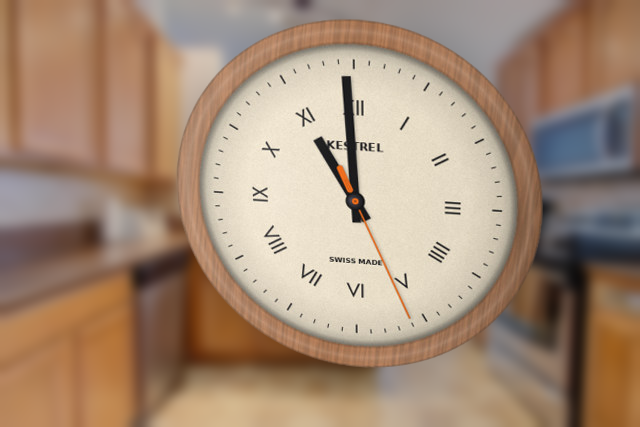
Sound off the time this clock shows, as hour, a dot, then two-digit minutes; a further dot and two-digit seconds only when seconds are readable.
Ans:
10.59.26
